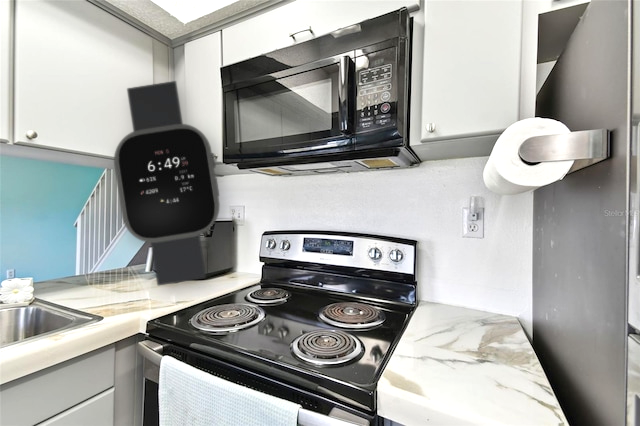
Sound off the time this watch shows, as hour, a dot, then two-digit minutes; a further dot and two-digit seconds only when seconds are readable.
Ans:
6.49
